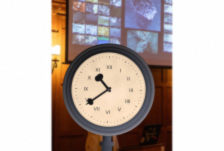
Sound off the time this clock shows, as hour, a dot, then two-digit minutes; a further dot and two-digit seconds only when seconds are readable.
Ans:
10.39
